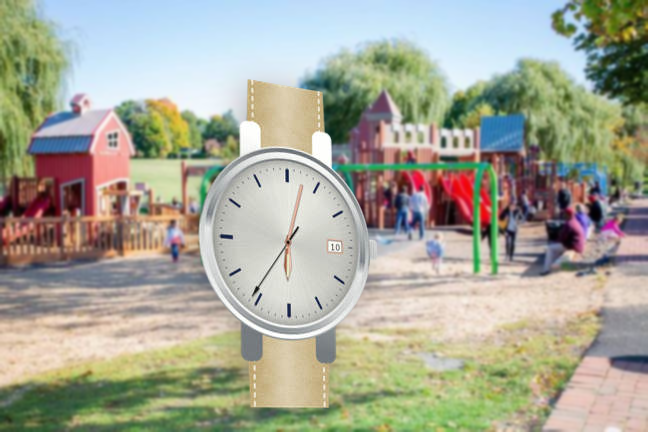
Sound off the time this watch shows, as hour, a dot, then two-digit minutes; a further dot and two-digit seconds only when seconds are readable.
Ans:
6.02.36
